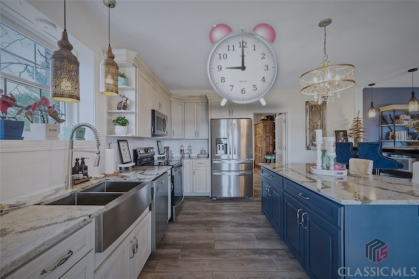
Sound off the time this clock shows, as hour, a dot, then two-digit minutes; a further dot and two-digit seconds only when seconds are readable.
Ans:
9.00
